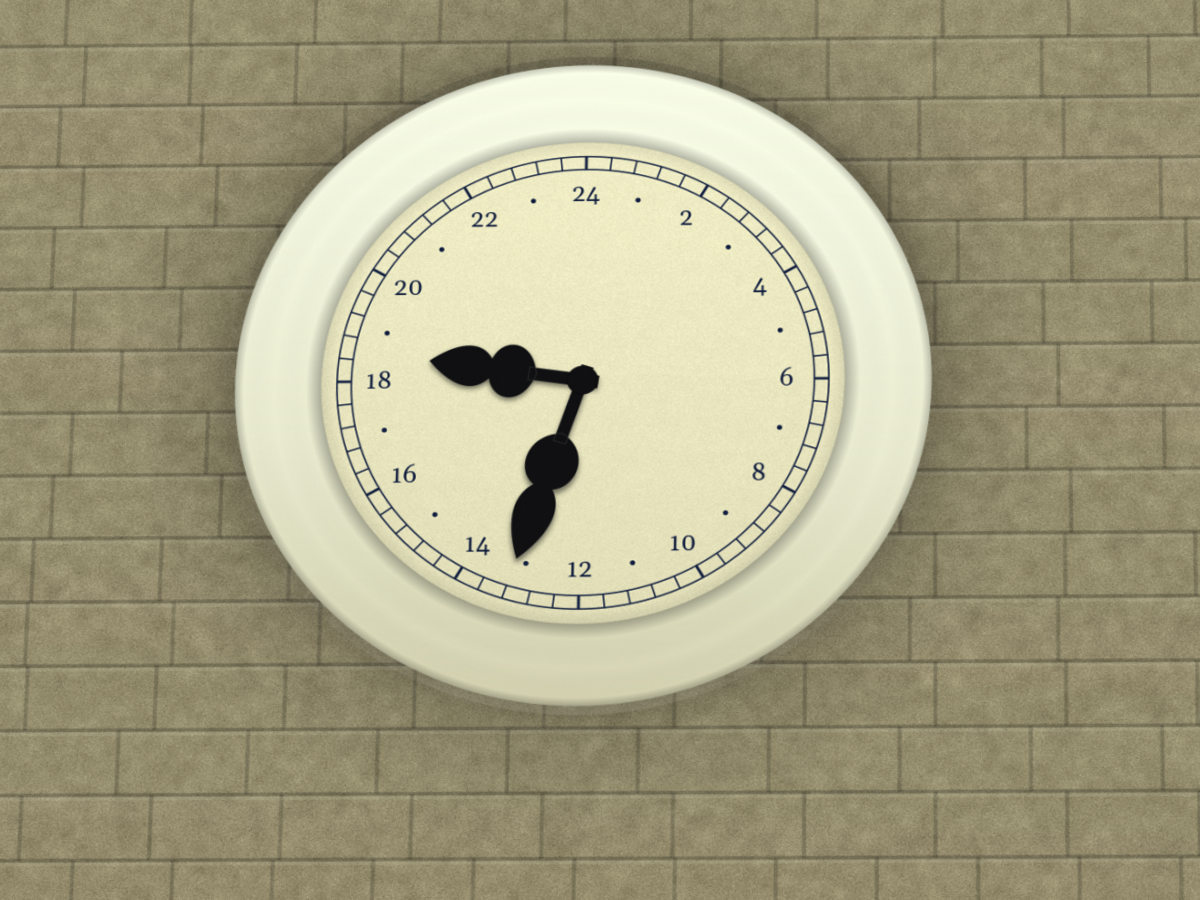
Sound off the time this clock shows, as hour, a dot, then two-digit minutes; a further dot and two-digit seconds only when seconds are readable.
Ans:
18.33
